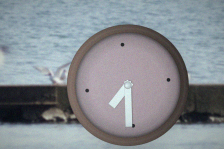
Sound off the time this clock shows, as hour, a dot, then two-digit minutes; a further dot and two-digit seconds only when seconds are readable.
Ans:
7.31
